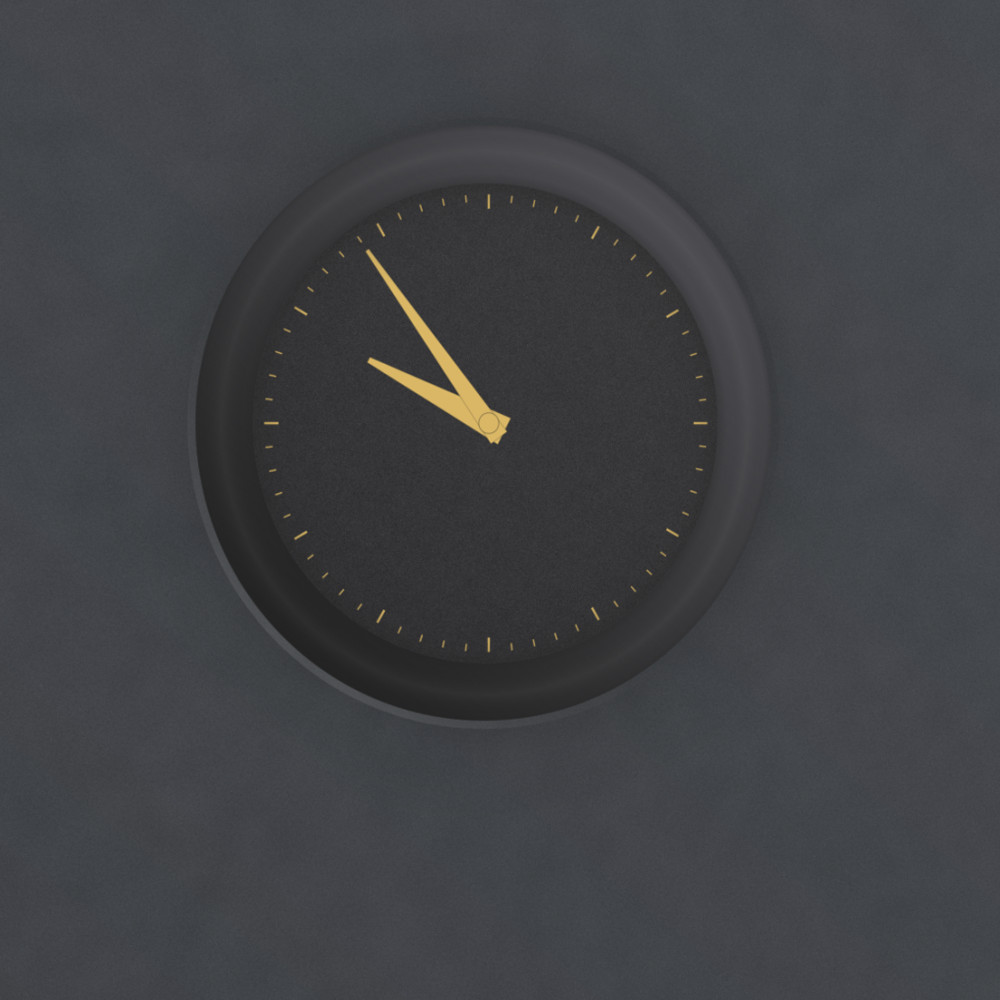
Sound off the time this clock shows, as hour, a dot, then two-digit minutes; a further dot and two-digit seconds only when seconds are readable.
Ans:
9.54
